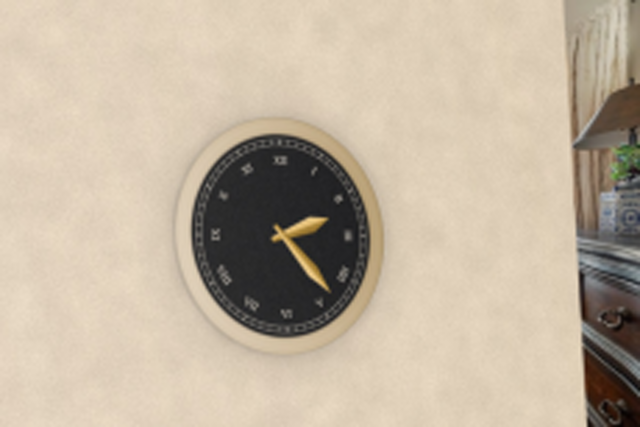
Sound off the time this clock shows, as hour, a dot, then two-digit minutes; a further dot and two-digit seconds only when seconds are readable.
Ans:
2.23
